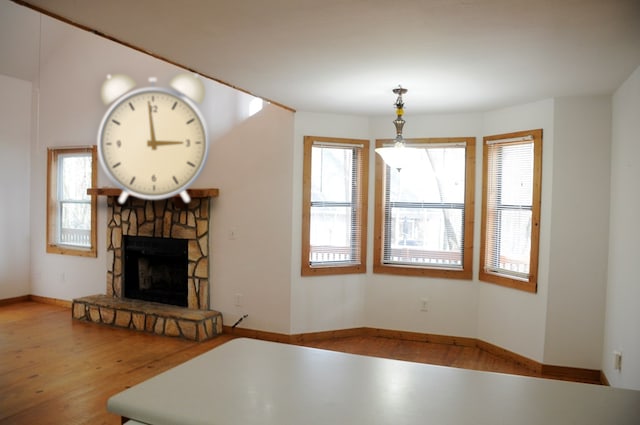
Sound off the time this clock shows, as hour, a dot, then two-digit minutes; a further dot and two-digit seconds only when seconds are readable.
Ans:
2.59
